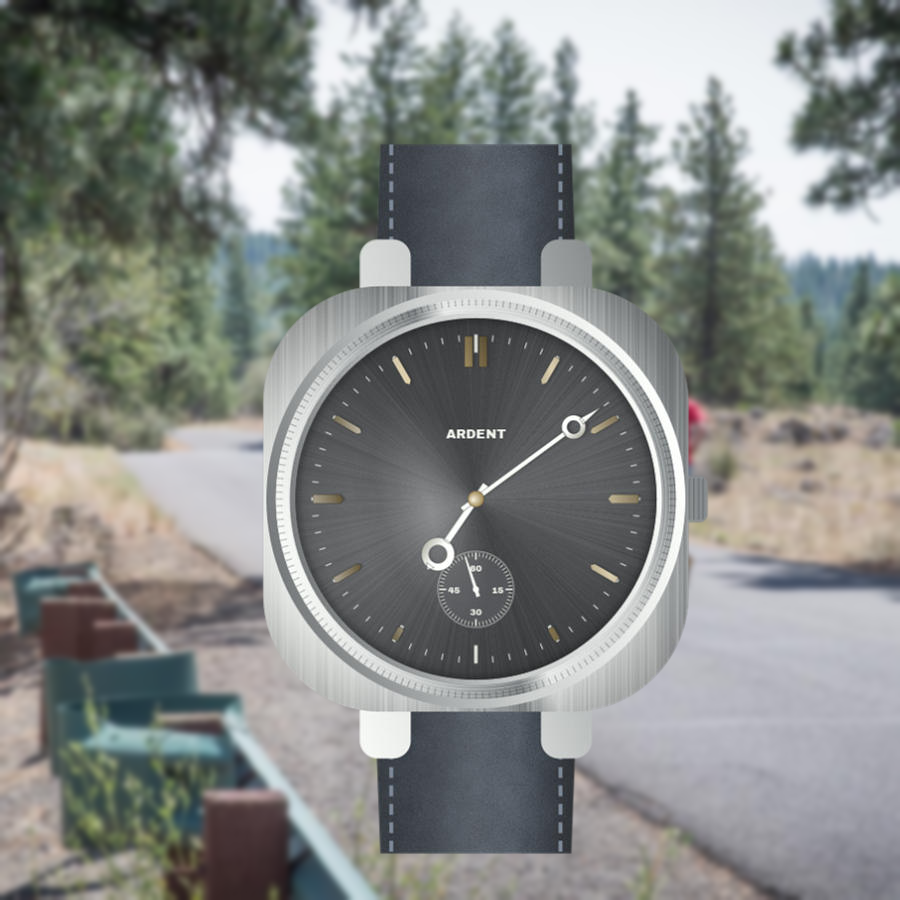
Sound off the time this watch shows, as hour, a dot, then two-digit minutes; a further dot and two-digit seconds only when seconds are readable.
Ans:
7.08.57
